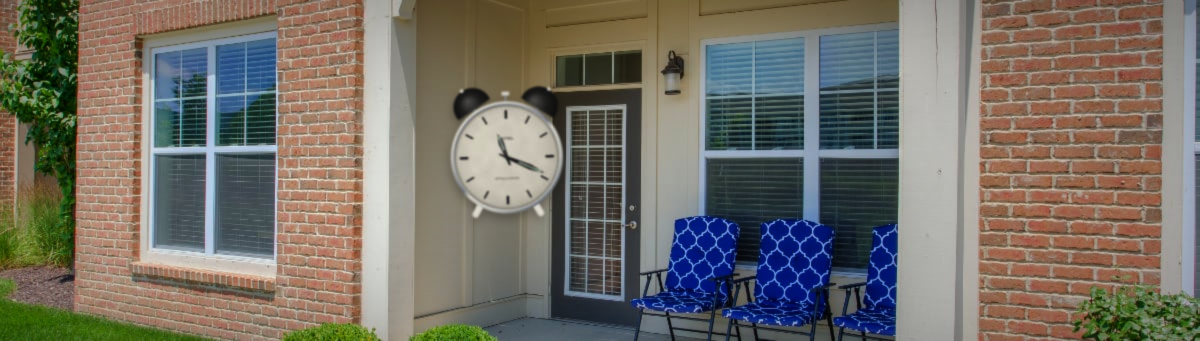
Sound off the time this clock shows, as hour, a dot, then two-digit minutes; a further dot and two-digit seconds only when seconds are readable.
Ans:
11.19
